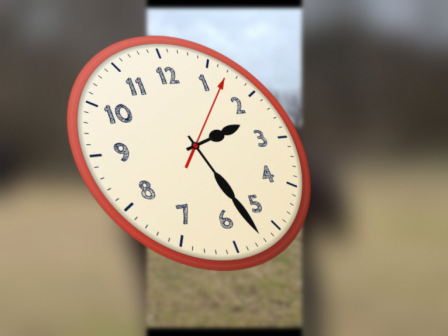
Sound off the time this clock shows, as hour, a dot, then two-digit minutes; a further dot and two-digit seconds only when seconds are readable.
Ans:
2.27.07
